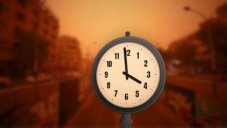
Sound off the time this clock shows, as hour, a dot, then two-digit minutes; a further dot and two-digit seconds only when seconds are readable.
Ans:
3.59
